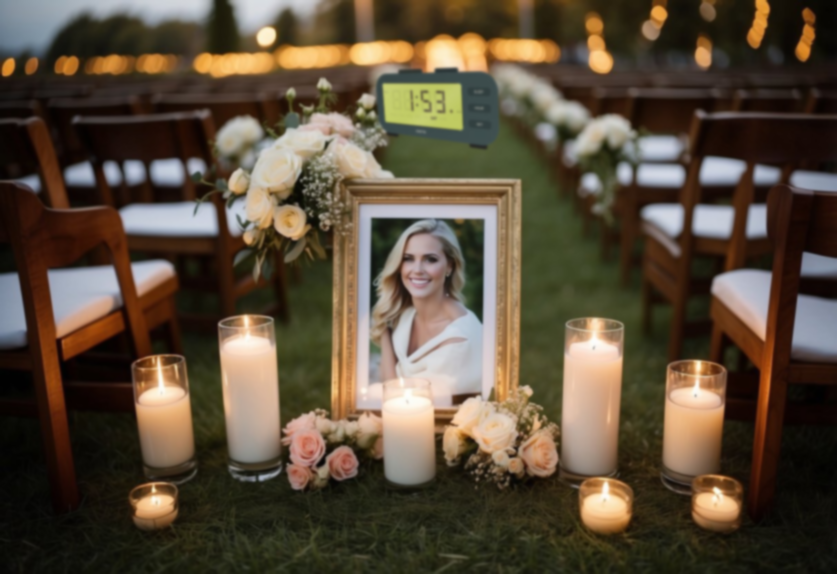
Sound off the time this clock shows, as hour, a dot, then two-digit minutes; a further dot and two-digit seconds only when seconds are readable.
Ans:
1.53
